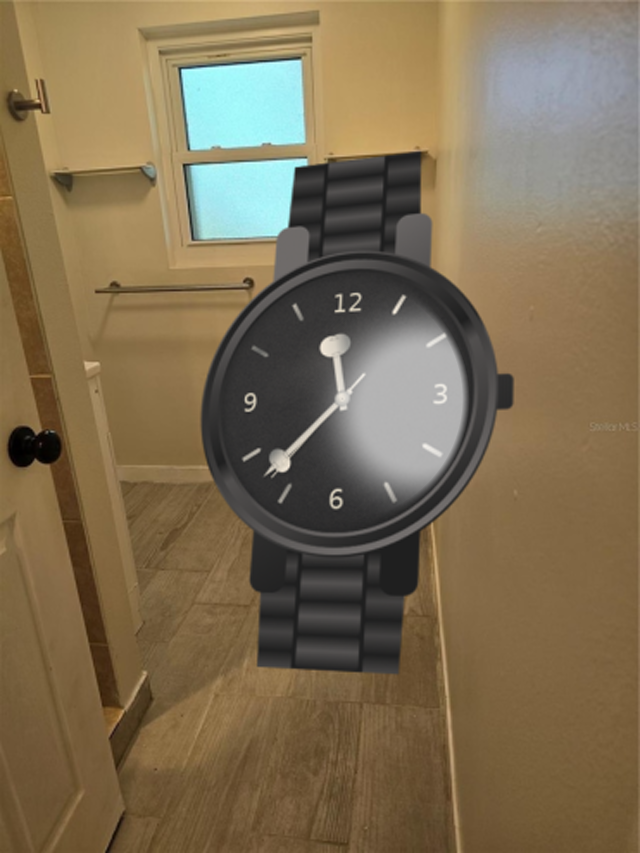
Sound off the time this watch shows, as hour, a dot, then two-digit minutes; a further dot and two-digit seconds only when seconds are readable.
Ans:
11.37.37
